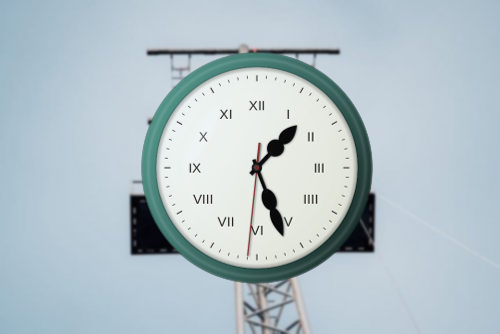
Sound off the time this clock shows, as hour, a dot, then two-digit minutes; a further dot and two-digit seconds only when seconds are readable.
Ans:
1.26.31
